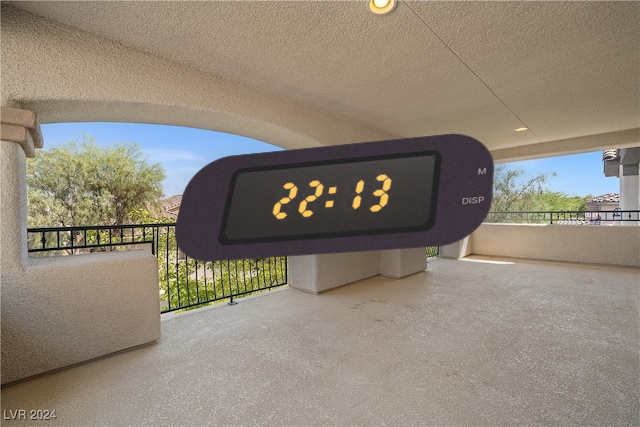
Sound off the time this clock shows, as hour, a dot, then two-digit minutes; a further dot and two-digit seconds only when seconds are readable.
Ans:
22.13
